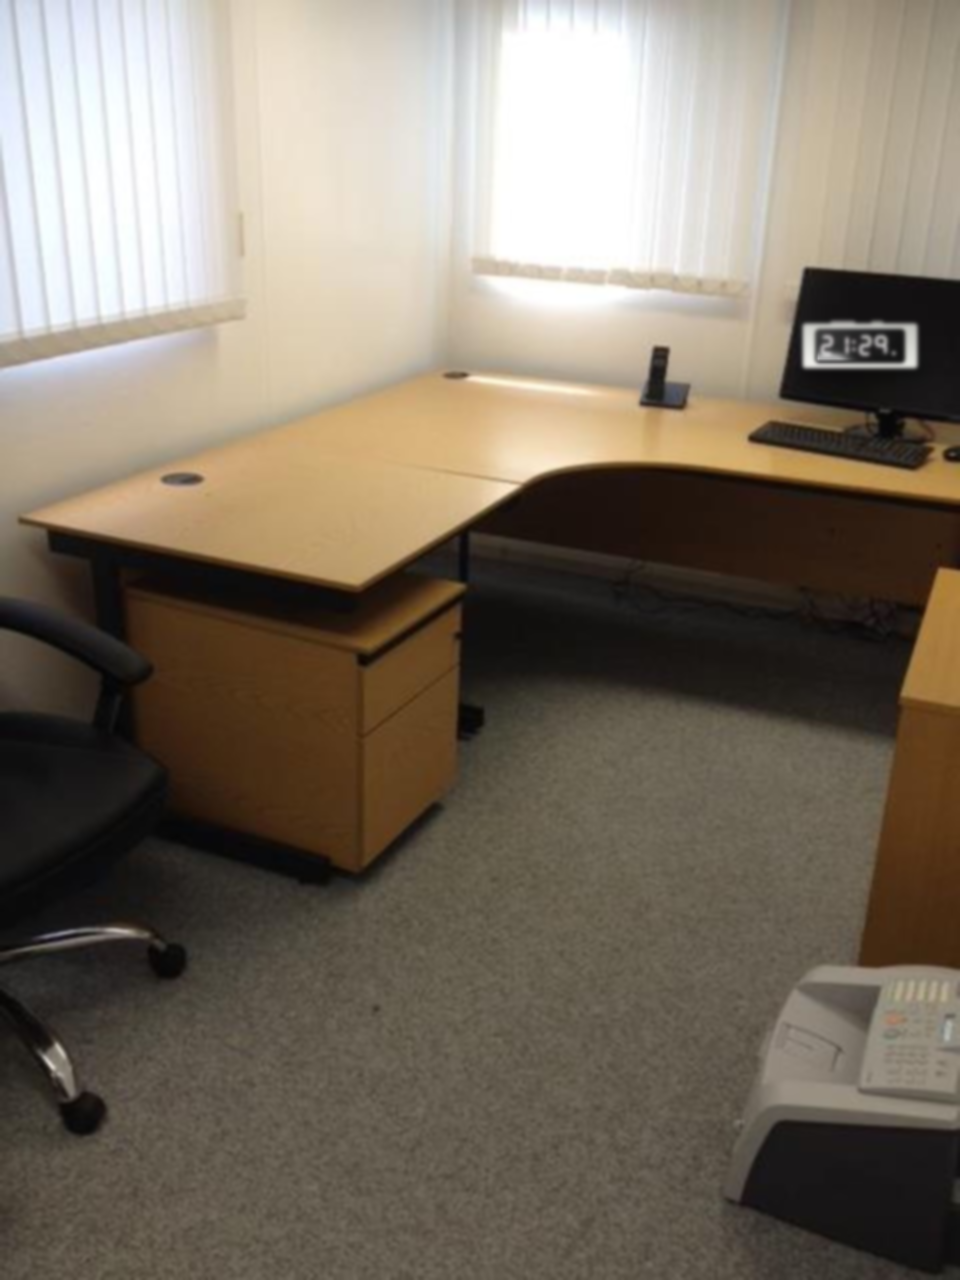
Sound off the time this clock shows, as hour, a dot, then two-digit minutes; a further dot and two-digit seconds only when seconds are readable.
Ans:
21.29
